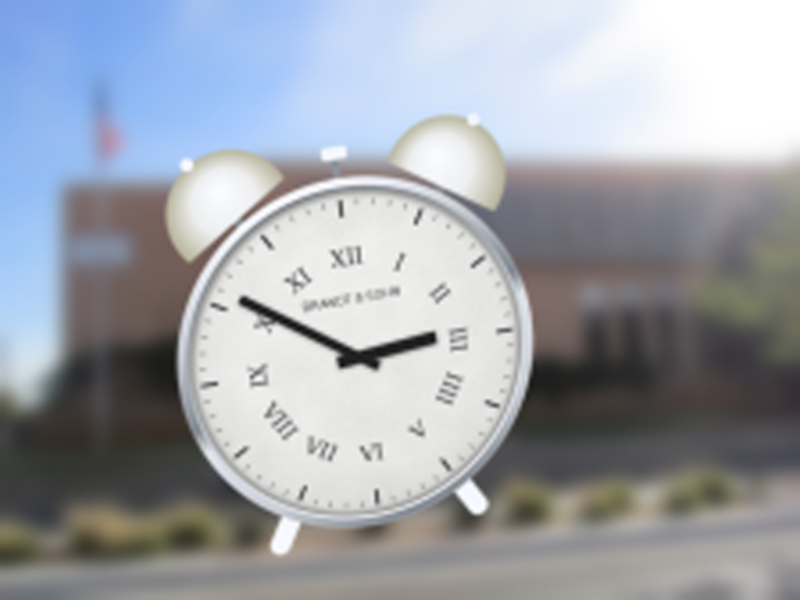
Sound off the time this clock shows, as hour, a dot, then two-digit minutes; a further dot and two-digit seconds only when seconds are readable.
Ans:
2.51
